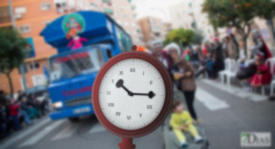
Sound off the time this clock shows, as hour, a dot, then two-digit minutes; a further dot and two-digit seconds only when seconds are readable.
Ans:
10.15
